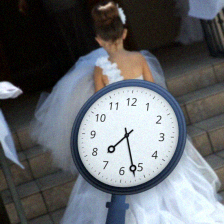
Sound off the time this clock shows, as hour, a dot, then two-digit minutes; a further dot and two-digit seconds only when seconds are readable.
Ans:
7.27
